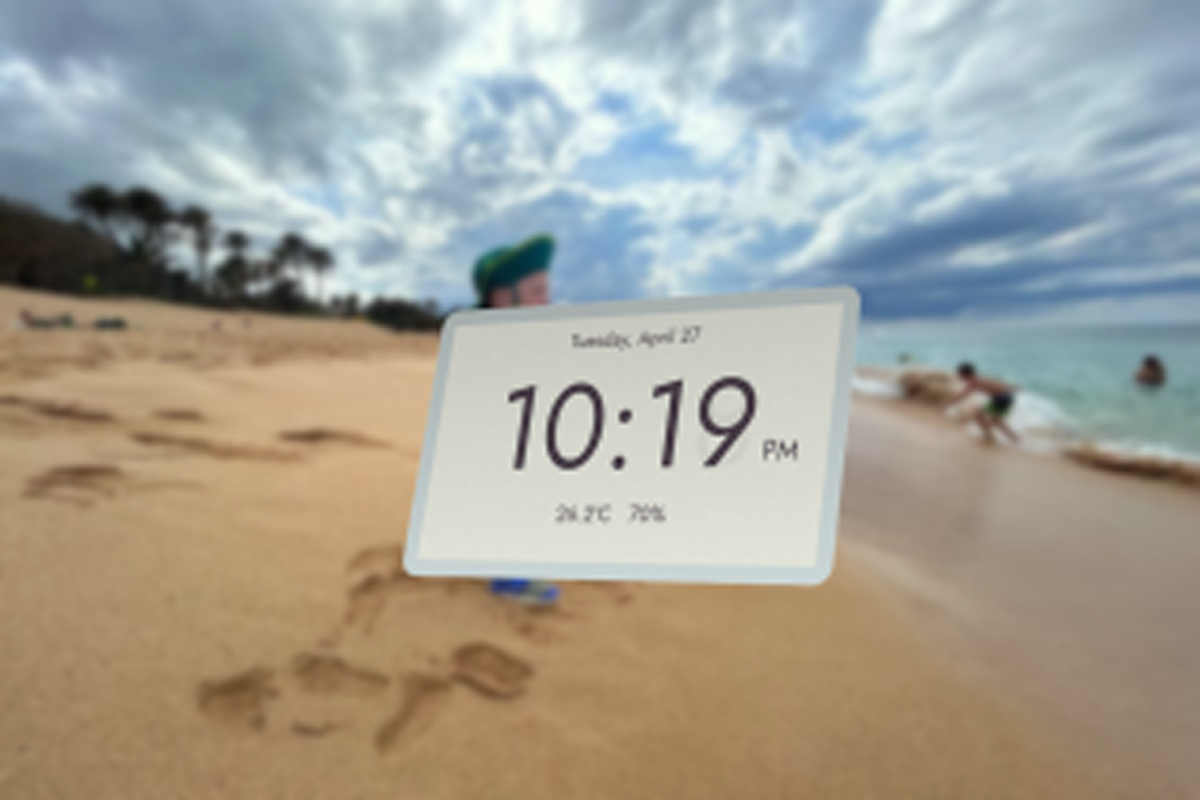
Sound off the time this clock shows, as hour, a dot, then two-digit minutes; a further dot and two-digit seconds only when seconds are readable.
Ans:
10.19
